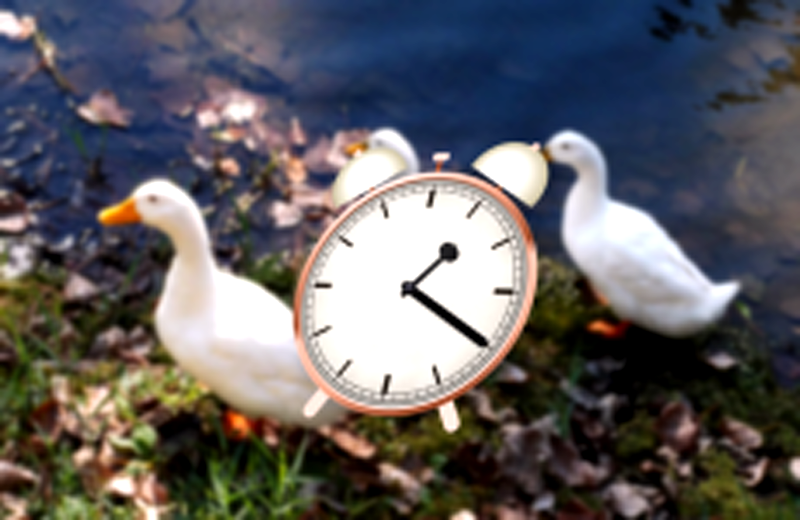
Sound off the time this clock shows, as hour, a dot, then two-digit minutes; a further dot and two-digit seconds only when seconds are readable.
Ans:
1.20
